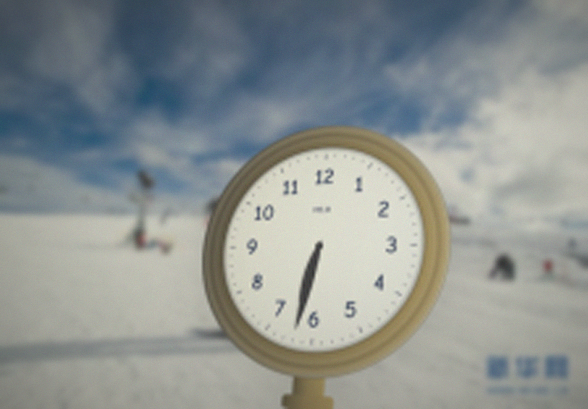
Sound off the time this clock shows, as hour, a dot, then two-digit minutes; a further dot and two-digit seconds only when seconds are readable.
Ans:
6.32
